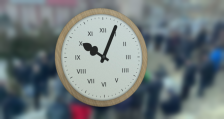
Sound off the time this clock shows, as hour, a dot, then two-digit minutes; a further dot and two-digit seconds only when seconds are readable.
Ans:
10.04
